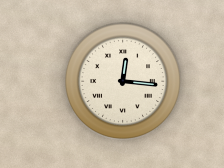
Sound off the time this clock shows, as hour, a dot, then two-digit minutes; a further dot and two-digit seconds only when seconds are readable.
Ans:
12.16
